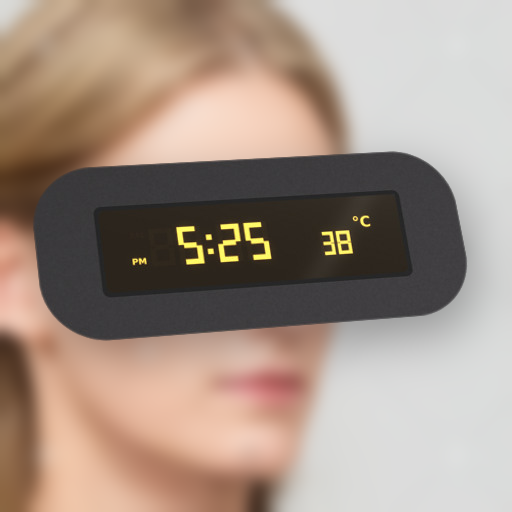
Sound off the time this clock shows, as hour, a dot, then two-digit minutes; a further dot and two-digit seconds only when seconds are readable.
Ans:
5.25
